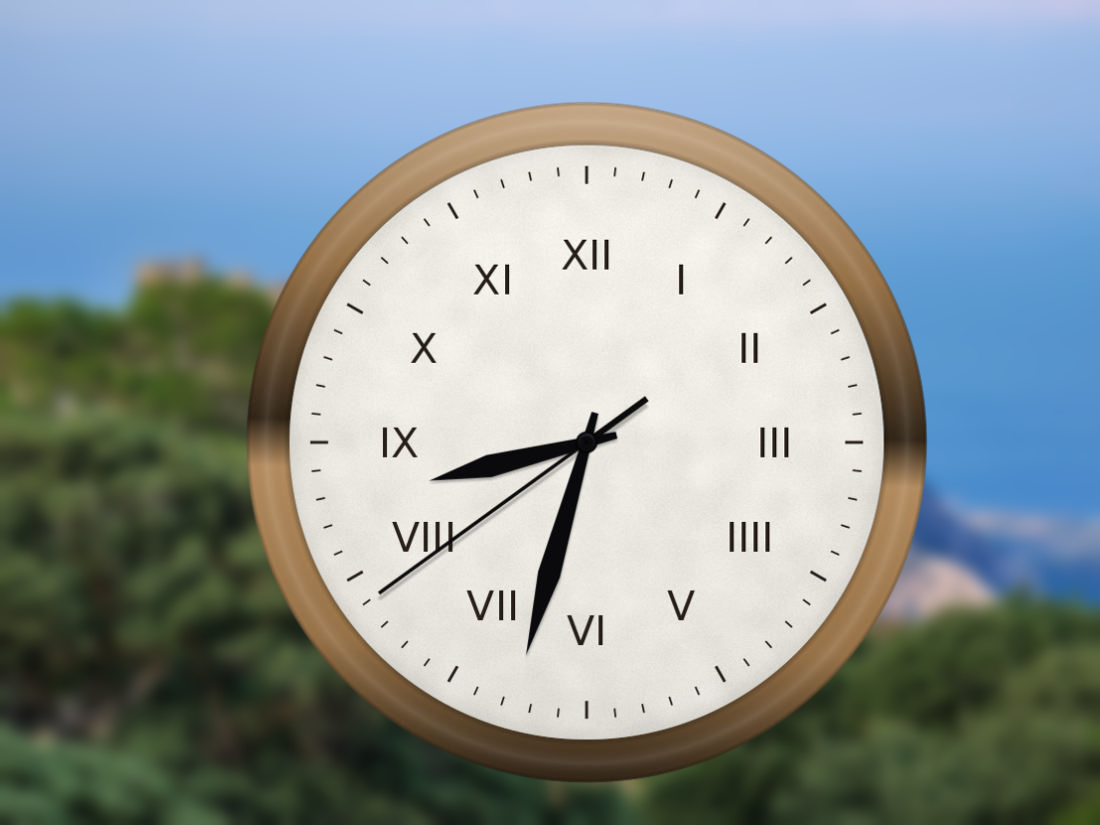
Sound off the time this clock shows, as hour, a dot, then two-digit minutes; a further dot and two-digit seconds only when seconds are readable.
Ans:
8.32.39
